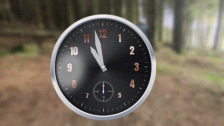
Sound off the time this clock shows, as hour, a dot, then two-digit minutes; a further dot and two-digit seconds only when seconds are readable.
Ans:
10.58
